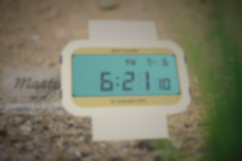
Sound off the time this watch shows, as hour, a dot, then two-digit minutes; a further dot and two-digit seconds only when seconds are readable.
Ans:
6.21.10
